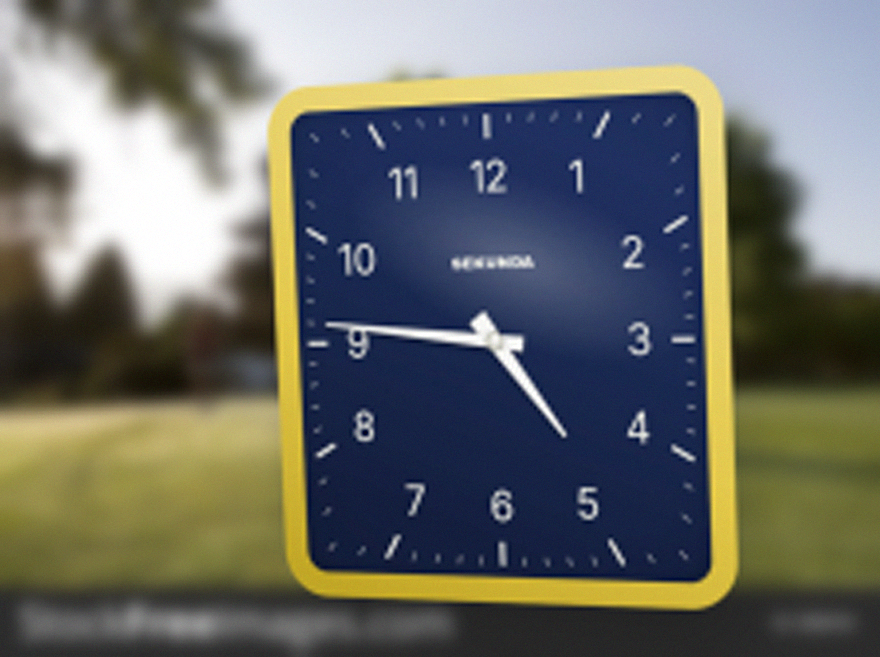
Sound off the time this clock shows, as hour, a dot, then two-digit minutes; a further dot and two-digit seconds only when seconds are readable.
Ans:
4.46
